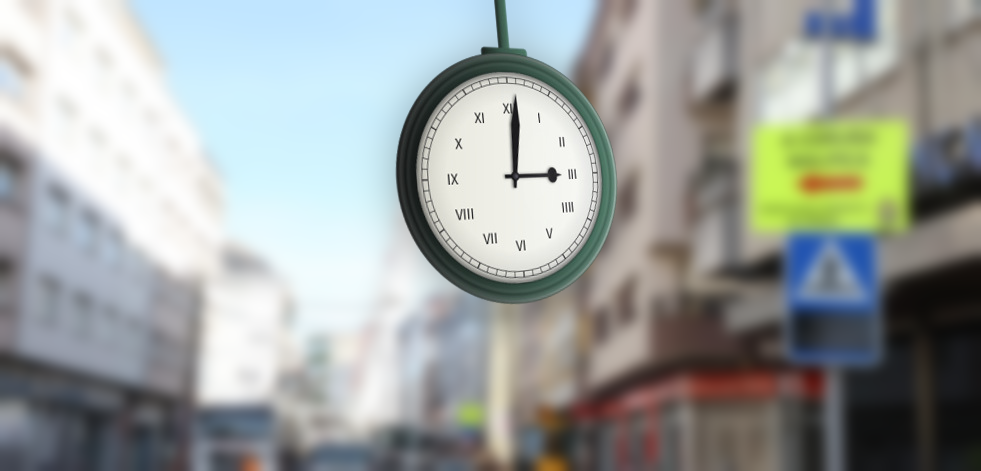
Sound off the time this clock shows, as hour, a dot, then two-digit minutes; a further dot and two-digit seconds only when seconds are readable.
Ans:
3.01
